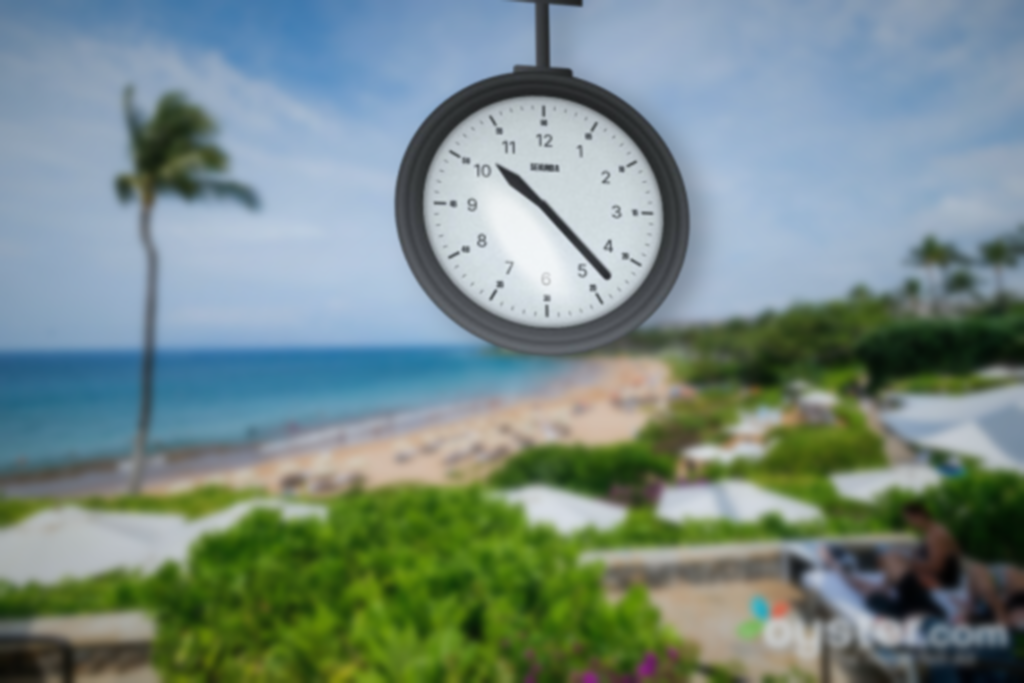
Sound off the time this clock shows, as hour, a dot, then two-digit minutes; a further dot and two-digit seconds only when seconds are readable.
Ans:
10.23
